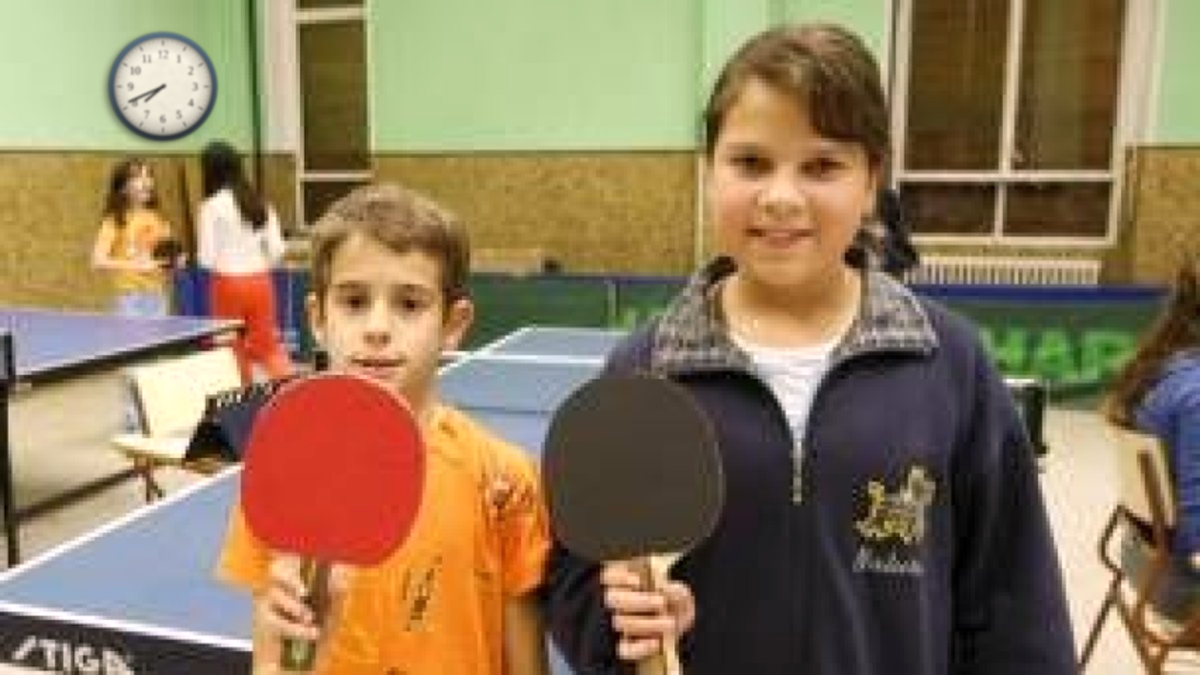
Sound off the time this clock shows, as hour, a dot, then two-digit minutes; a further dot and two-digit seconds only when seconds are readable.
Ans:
7.41
